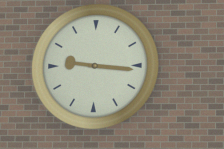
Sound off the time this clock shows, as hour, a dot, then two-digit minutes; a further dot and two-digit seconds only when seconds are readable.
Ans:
9.16
